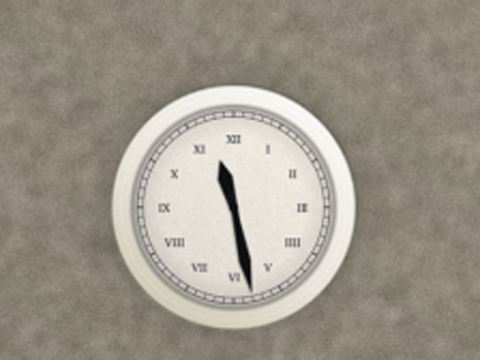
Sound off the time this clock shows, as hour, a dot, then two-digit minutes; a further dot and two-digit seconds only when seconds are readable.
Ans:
11.28
